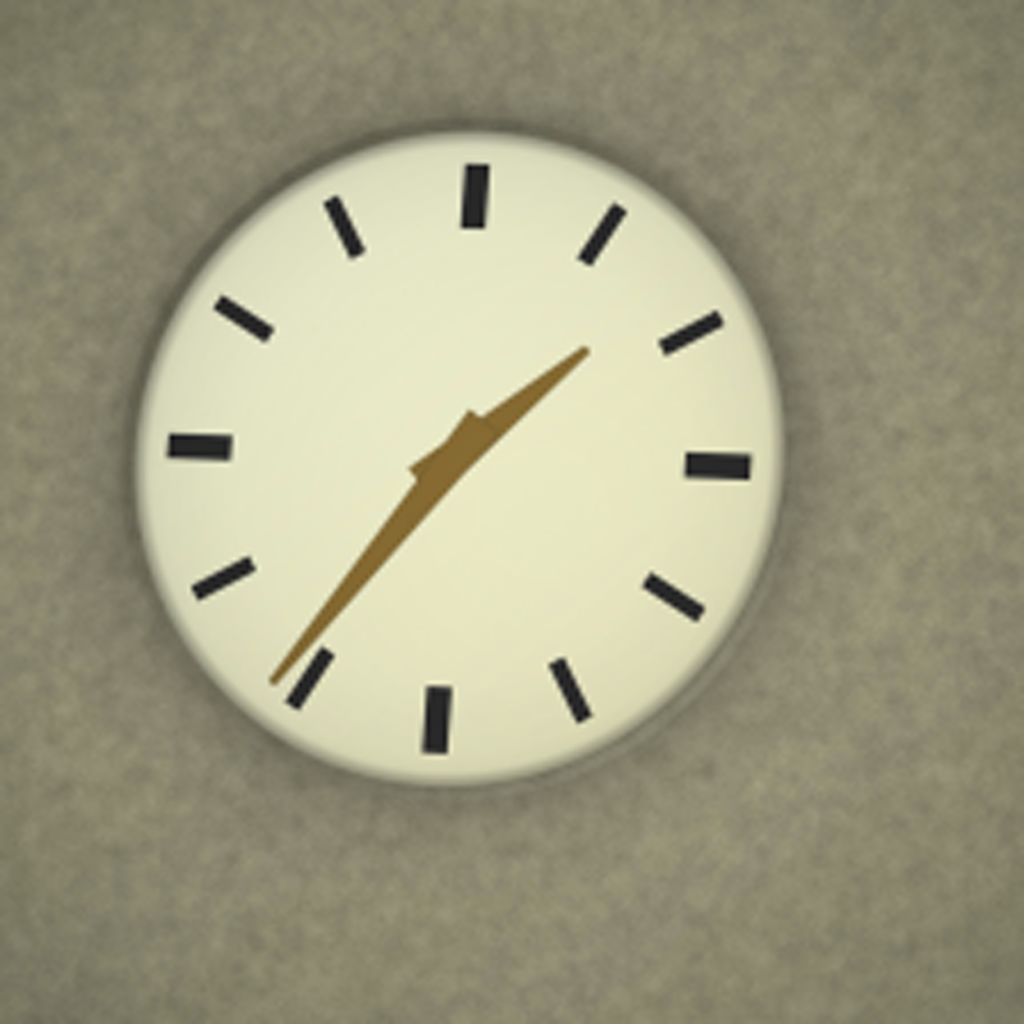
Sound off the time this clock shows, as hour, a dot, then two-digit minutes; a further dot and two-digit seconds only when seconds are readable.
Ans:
1.36
